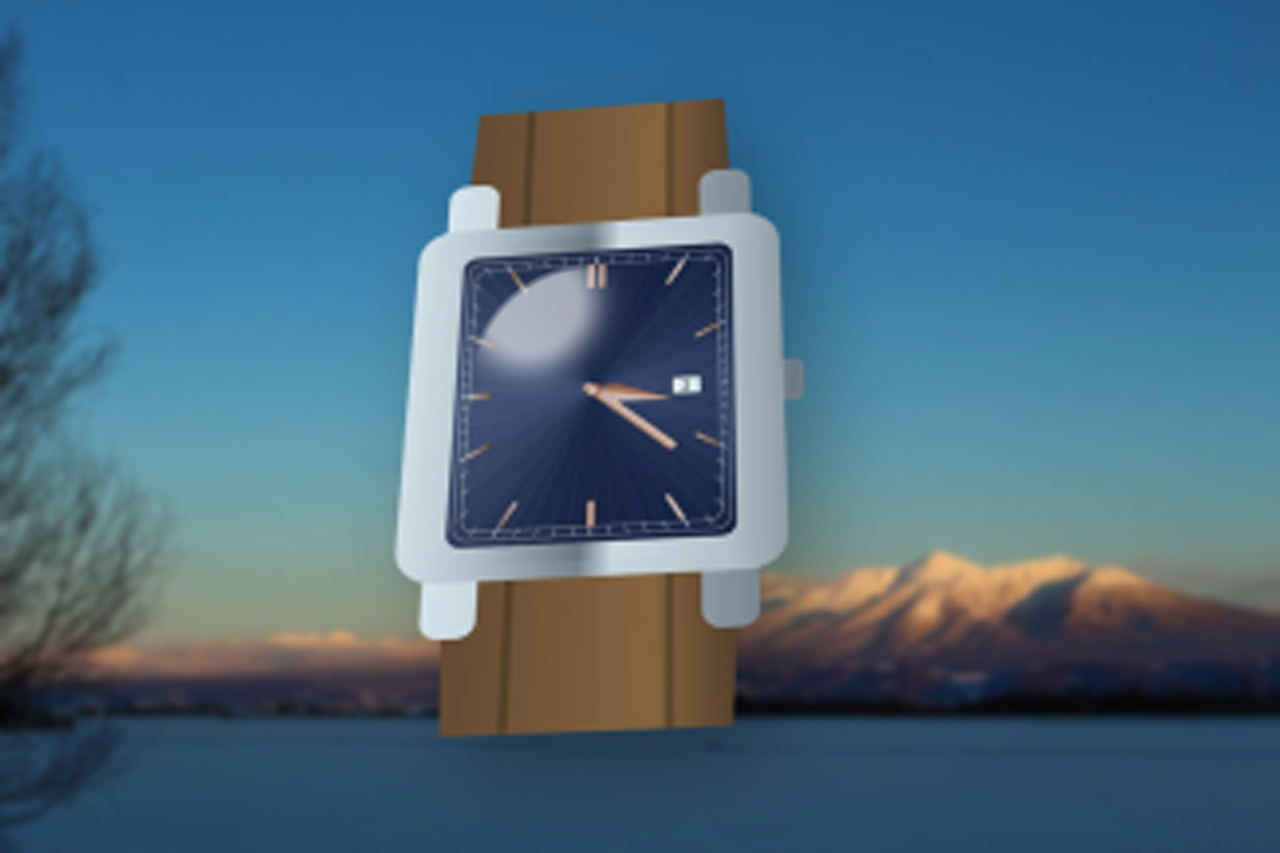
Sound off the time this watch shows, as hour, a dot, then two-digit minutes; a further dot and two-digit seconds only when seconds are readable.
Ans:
3.22
